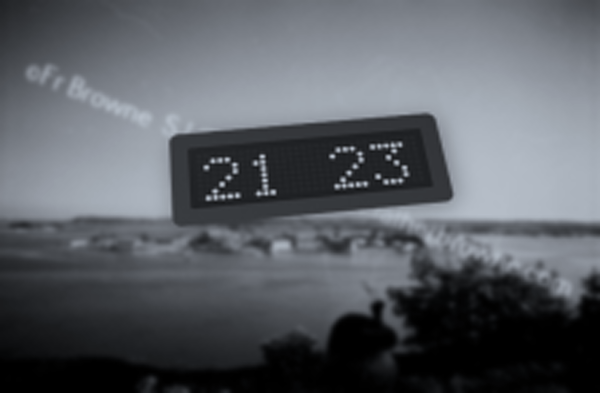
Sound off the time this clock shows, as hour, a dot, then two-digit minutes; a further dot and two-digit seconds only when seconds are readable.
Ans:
21.23
